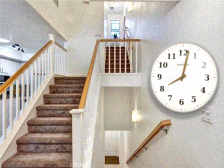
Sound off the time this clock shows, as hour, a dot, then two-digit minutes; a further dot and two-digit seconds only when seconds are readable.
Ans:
8.02
